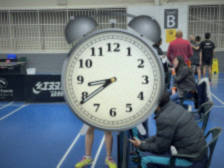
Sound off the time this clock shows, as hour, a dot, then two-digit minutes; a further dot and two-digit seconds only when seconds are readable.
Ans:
8.39
